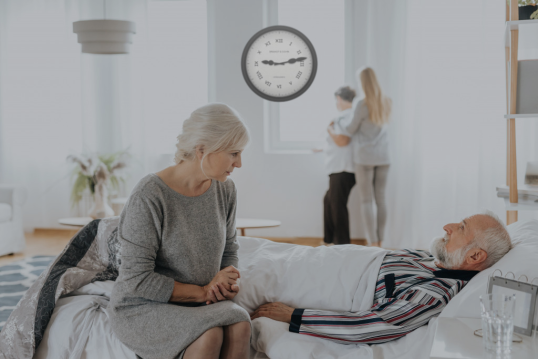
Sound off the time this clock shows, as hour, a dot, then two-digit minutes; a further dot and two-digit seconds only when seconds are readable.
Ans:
9.13
